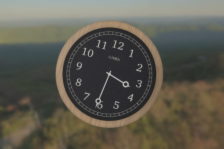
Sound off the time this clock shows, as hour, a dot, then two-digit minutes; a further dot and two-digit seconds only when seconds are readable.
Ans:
3.31
